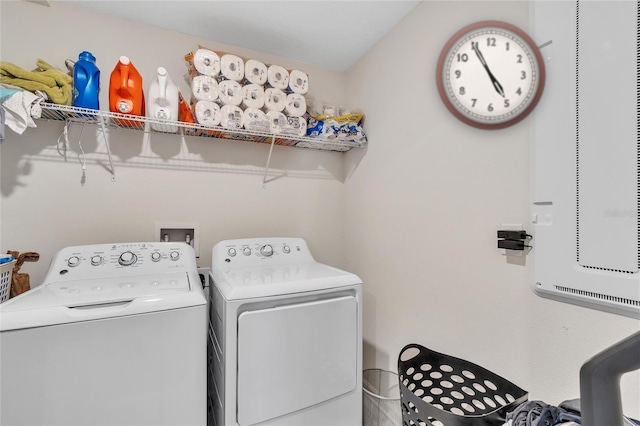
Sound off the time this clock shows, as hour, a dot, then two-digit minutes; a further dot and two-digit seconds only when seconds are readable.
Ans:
4.55
